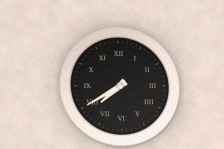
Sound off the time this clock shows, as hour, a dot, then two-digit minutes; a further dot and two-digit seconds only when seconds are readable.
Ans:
7.40
